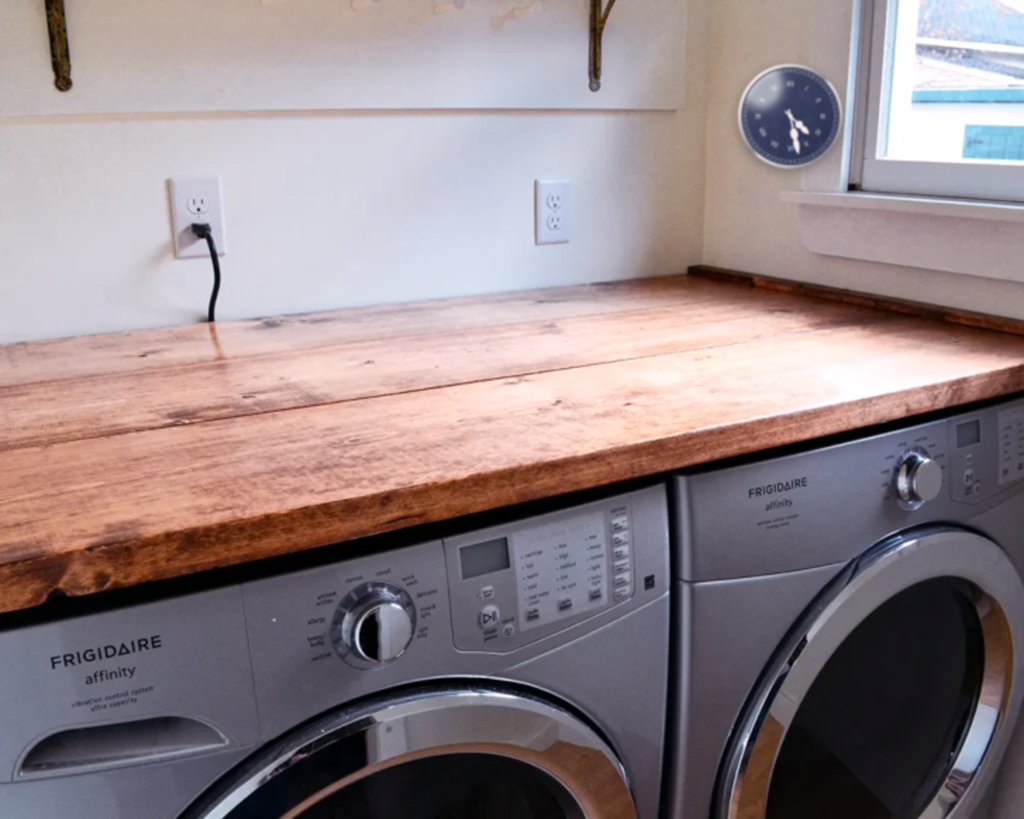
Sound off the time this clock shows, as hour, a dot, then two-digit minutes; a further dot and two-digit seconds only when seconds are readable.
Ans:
4.28
